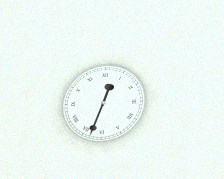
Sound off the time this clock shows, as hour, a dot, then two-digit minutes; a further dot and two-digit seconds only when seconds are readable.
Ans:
12.33
